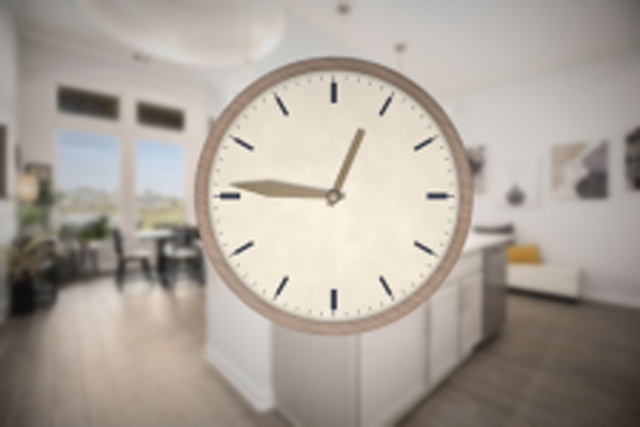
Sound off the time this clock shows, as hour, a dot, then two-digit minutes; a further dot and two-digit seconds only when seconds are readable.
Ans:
12.46
